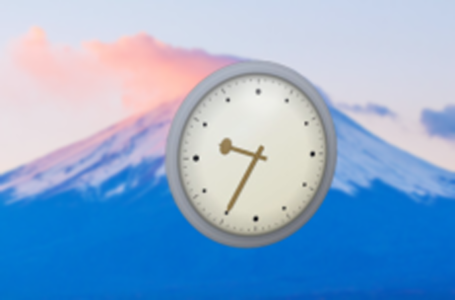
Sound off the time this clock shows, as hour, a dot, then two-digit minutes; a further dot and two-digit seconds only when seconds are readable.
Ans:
9.35
